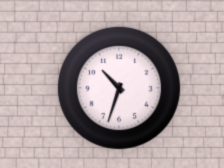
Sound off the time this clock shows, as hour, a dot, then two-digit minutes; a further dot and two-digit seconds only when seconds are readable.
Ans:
10.33
